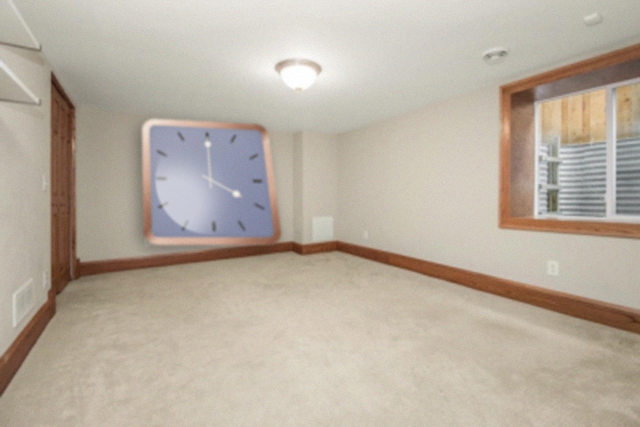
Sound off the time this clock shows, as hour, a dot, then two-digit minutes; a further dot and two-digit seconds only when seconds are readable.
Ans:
4.00
